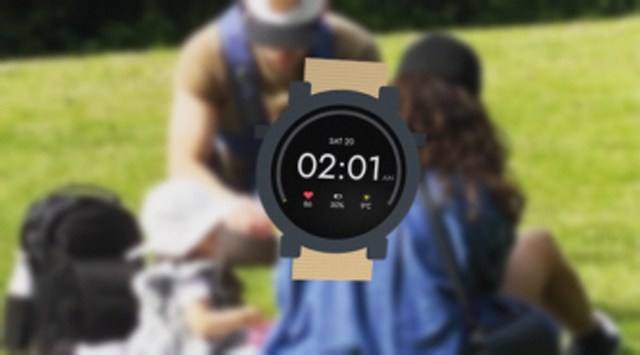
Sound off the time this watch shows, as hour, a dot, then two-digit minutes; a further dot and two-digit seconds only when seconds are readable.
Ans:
2.01
